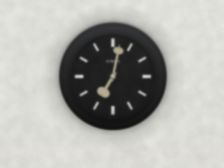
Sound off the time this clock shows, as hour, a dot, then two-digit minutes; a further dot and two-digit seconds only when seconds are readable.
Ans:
7.02
